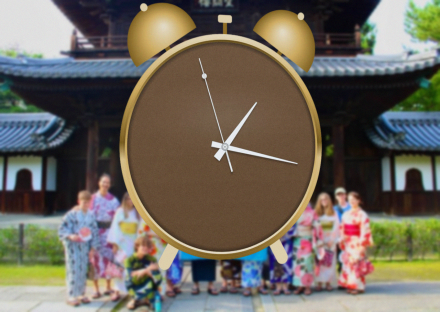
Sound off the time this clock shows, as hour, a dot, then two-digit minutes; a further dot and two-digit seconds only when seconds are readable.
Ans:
1.16.57
